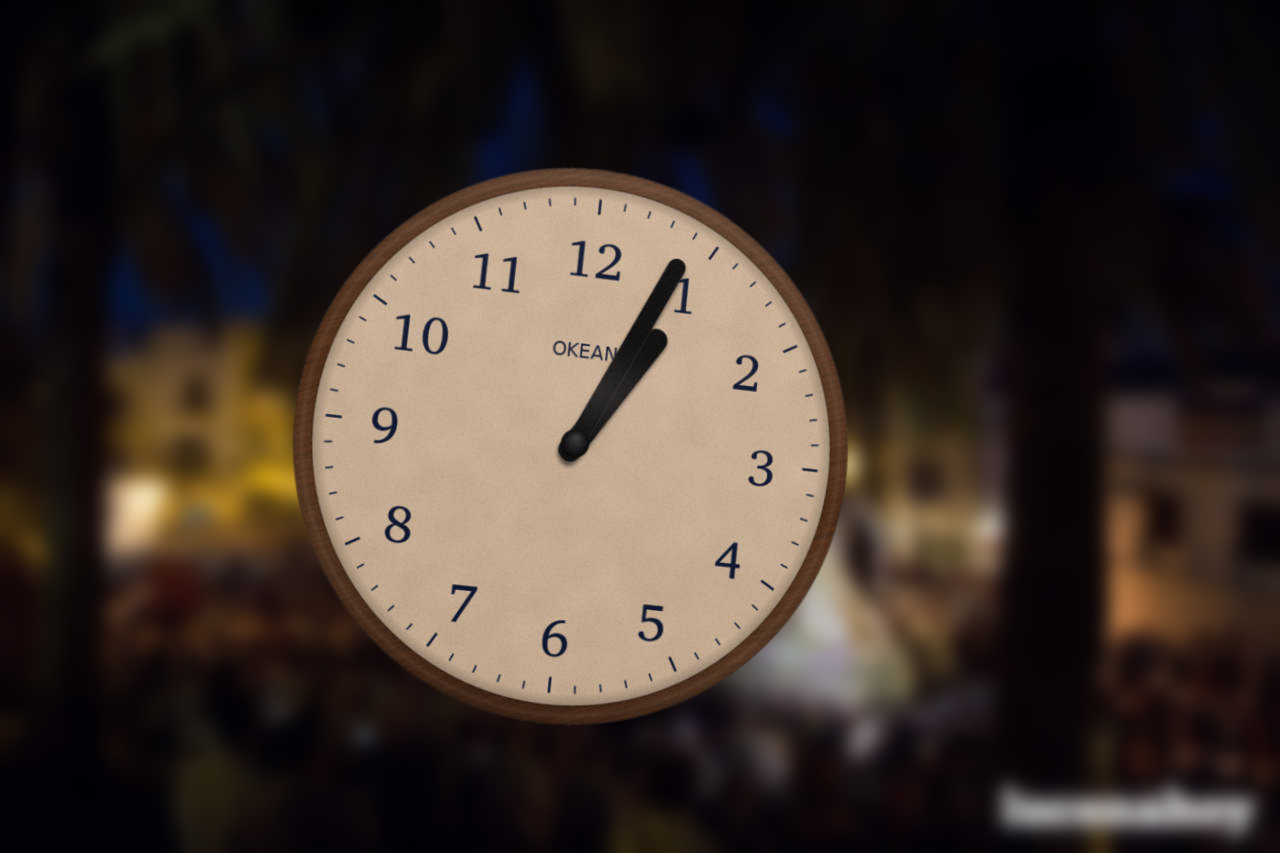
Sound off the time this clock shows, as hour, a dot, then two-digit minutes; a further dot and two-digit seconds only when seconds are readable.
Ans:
1.04
